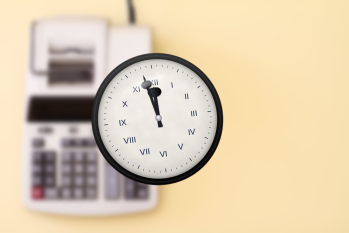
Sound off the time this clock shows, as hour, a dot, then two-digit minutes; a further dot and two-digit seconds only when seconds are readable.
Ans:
11.58
